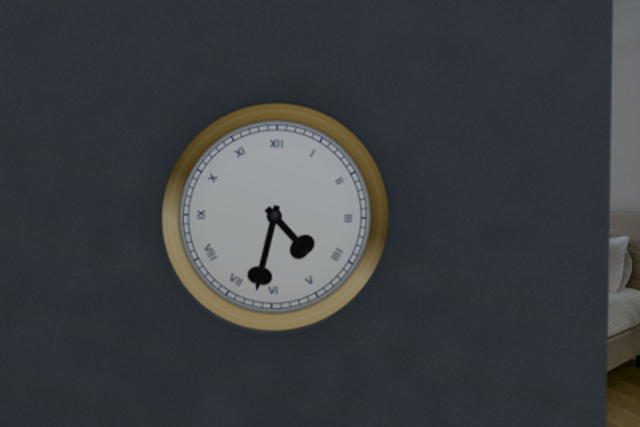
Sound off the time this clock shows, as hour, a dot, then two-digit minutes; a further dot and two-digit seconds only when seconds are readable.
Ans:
4.32
